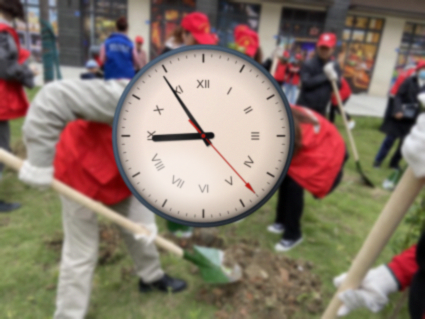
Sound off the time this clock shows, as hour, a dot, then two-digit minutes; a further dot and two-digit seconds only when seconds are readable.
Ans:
8.54.23
